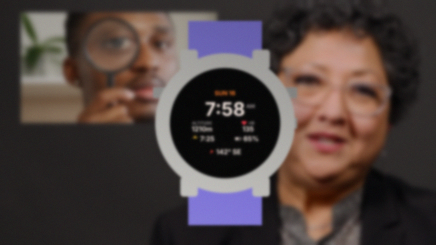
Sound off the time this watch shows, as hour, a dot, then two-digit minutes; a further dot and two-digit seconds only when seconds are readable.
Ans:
7.58
